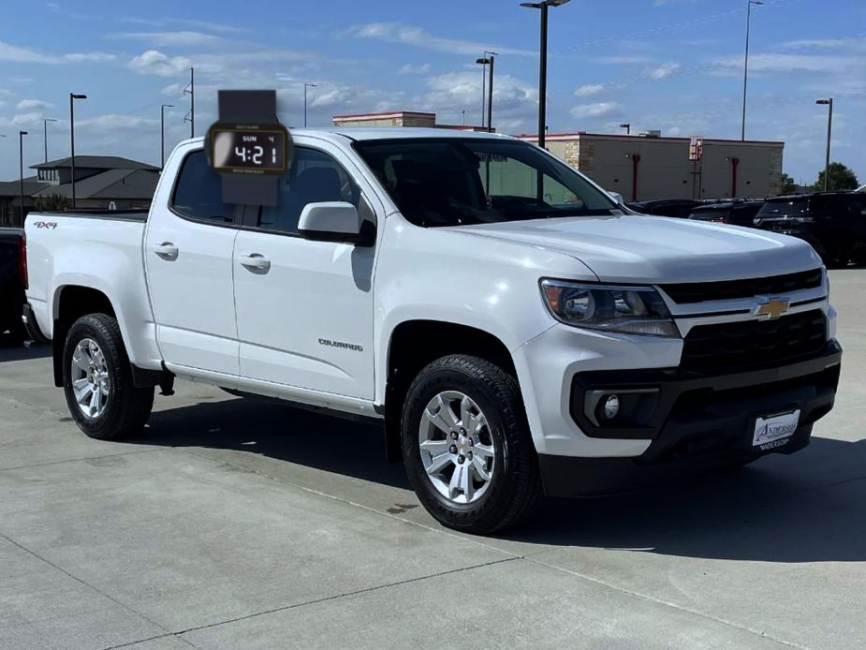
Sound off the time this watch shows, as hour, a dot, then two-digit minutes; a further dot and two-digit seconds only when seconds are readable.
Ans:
4.21
